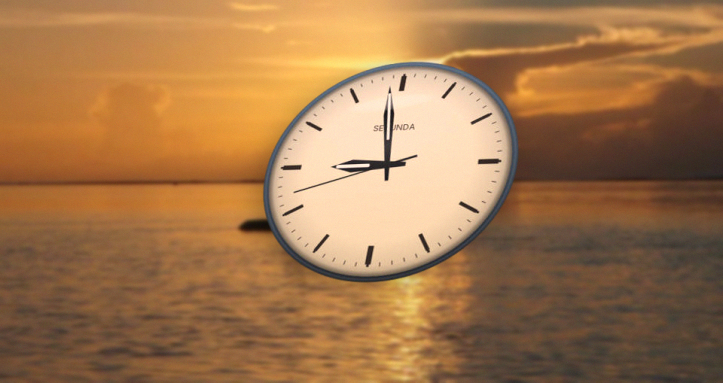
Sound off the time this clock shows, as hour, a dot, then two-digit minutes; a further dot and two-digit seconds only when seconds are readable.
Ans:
8.58.42
